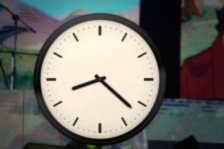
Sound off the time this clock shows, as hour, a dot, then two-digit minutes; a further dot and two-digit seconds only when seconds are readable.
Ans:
8.22
